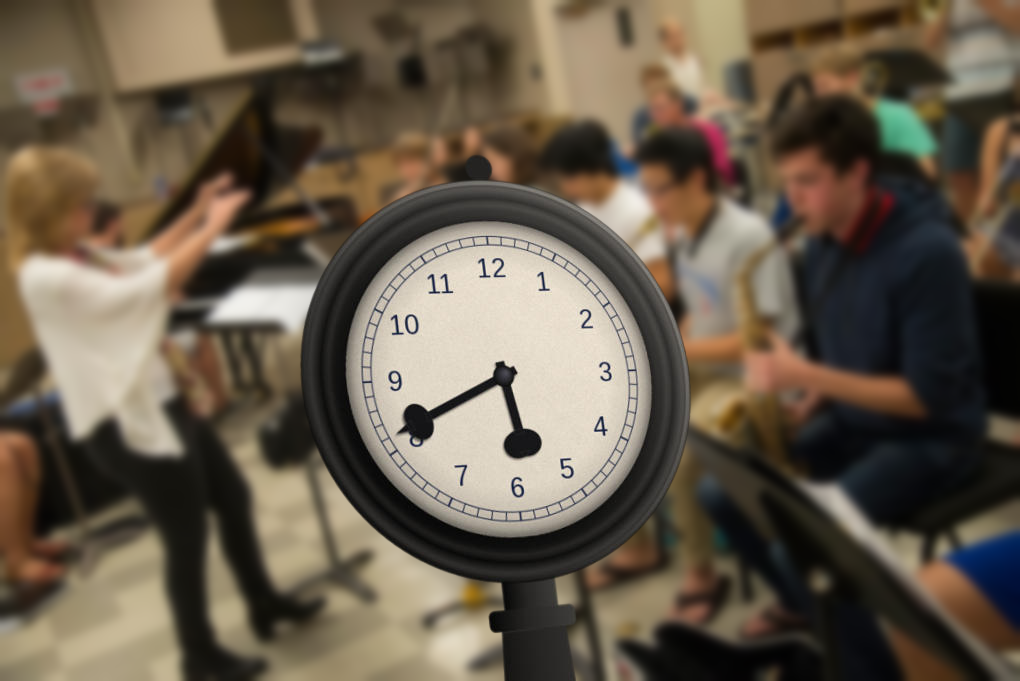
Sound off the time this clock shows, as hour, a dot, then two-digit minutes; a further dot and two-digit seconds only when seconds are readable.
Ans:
5.41
